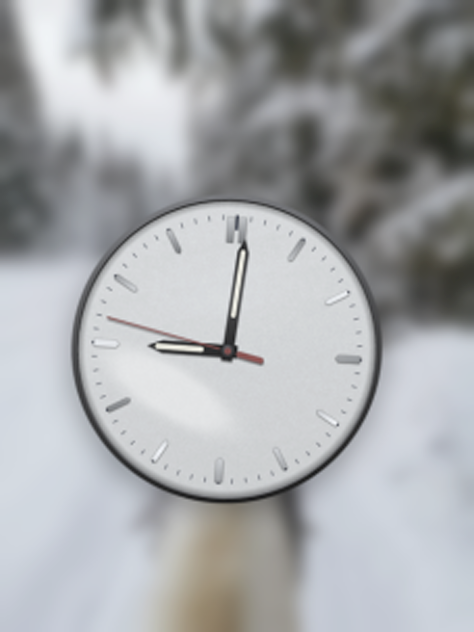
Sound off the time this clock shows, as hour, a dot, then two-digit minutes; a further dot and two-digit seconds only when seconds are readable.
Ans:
9.00.47
